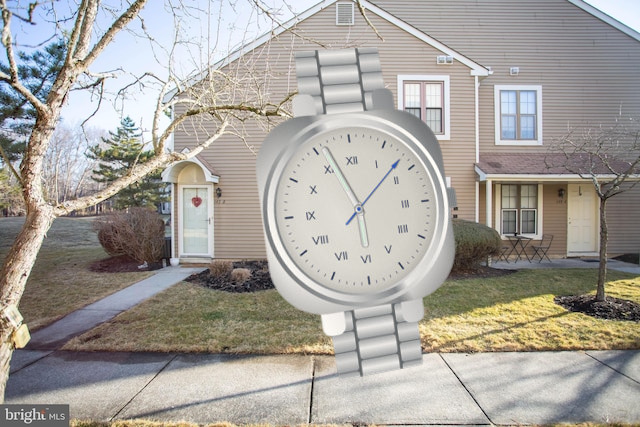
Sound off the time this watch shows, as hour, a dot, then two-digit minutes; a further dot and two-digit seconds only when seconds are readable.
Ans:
5.56.08
